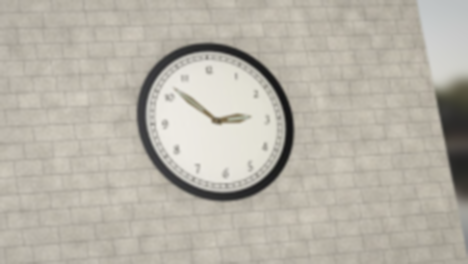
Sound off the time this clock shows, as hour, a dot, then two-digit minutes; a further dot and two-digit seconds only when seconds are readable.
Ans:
2.52
